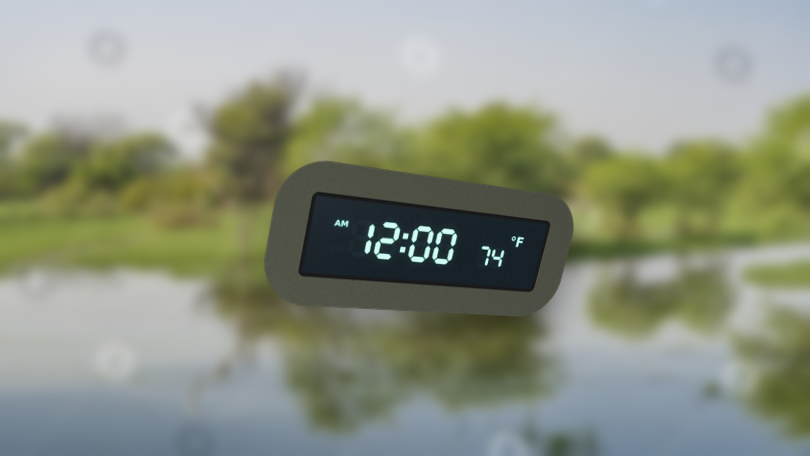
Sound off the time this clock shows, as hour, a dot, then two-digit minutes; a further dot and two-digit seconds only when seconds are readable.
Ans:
12.00
